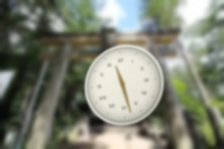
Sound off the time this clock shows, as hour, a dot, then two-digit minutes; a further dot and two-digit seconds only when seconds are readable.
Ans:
11.28
